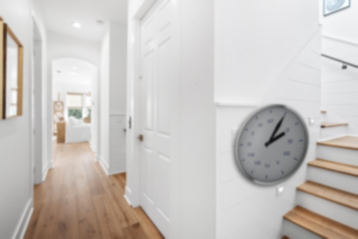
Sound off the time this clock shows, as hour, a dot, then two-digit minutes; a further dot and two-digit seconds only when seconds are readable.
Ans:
2.05
